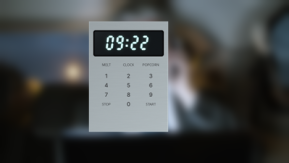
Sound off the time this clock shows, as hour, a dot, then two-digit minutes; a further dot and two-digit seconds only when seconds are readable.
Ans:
9.22
